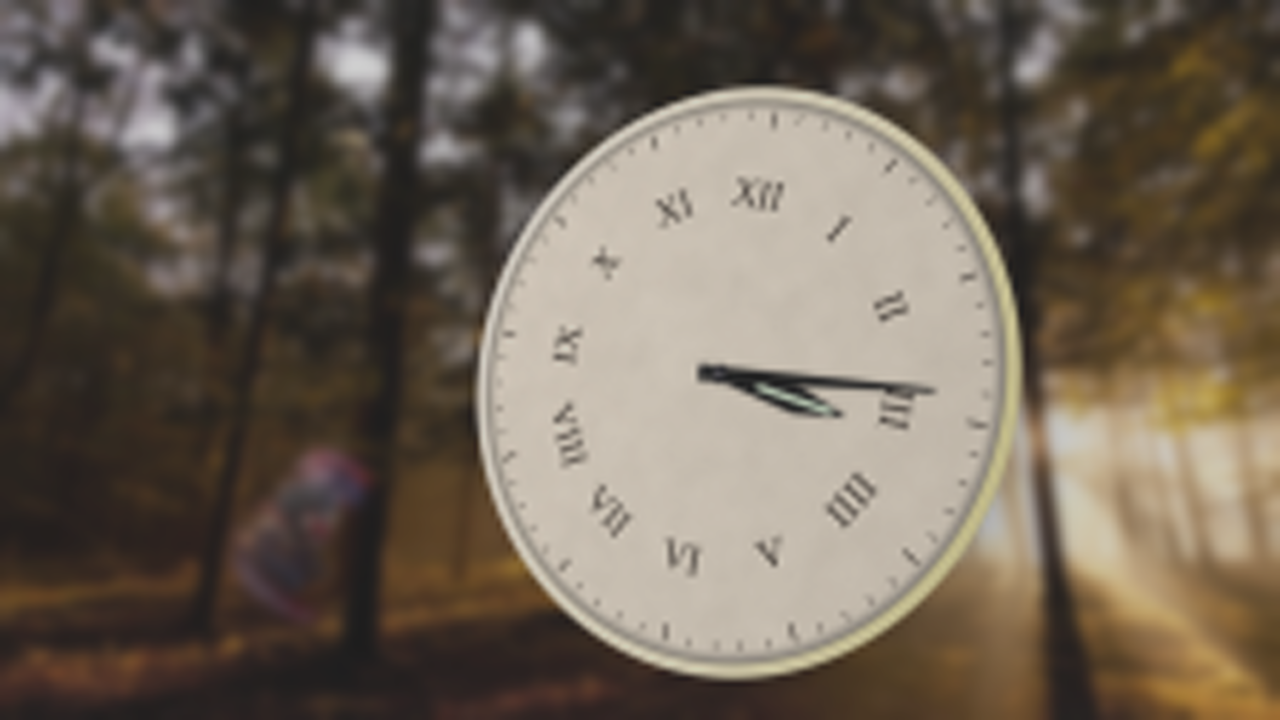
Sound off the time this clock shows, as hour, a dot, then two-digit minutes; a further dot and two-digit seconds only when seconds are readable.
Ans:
3.14
